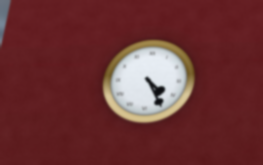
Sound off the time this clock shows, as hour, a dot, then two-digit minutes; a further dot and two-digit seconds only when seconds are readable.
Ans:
4.25
